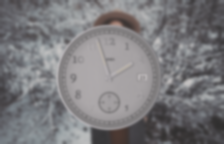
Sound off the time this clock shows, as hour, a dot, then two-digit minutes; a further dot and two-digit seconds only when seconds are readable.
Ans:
1.57
